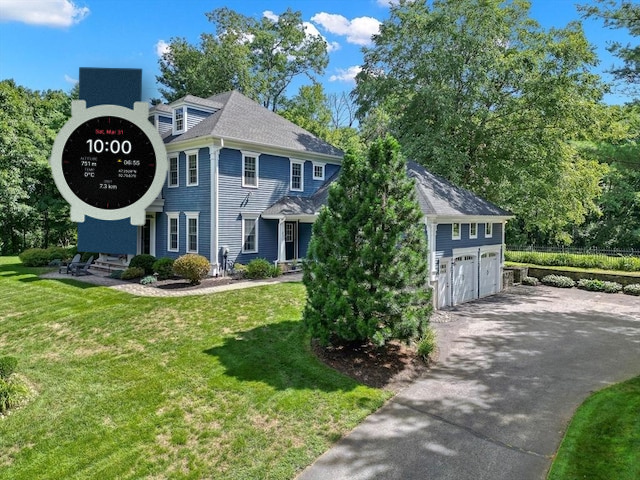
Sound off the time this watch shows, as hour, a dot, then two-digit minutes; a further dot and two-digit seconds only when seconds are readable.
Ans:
10.00
